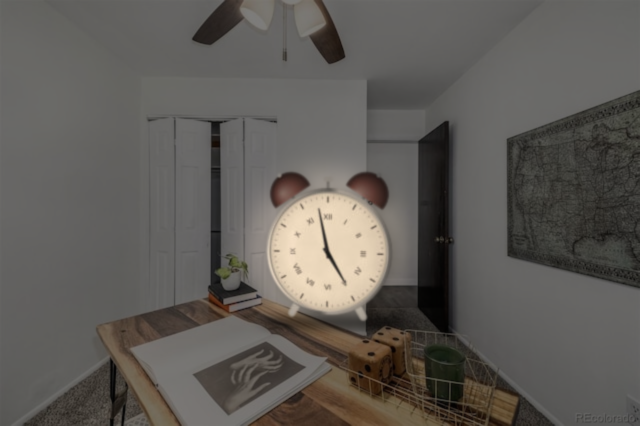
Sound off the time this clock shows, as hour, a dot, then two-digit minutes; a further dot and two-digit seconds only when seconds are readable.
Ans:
4.58
